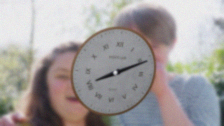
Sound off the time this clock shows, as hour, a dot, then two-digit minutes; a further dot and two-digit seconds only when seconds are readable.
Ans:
8.11
